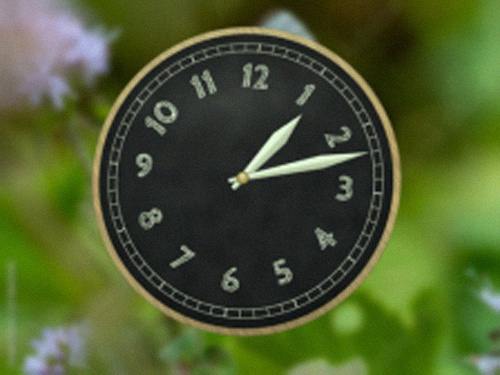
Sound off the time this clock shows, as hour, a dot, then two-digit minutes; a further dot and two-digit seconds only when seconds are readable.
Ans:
1.12
